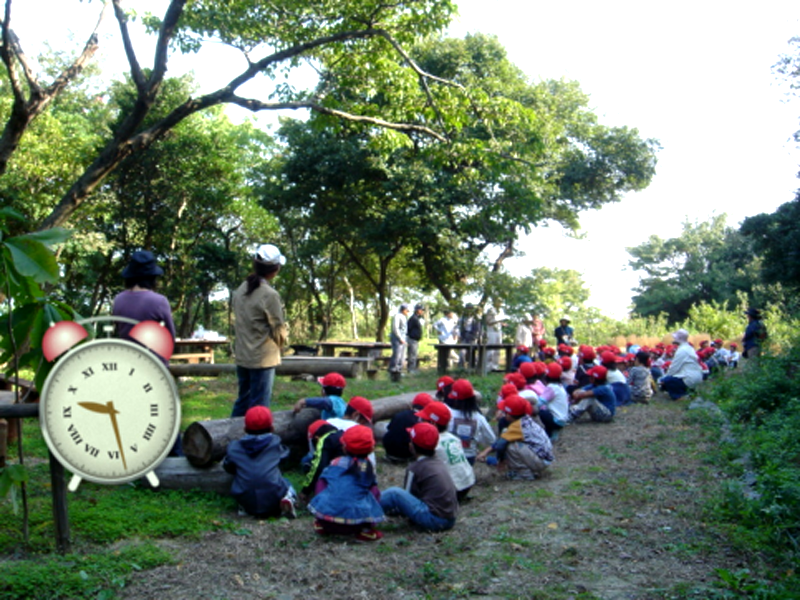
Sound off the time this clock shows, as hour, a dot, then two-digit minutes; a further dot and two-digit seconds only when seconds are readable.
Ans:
9.28
